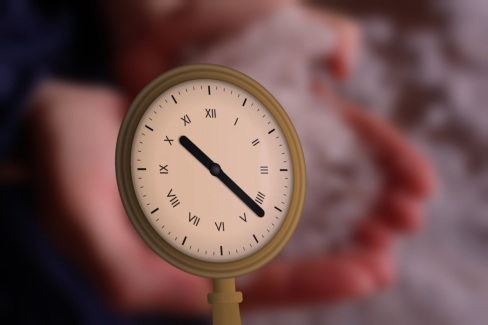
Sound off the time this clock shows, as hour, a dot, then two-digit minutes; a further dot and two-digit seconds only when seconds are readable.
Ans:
10.22
